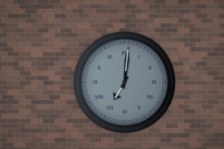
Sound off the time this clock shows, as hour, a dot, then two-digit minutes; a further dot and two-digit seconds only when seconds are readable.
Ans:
7.01
